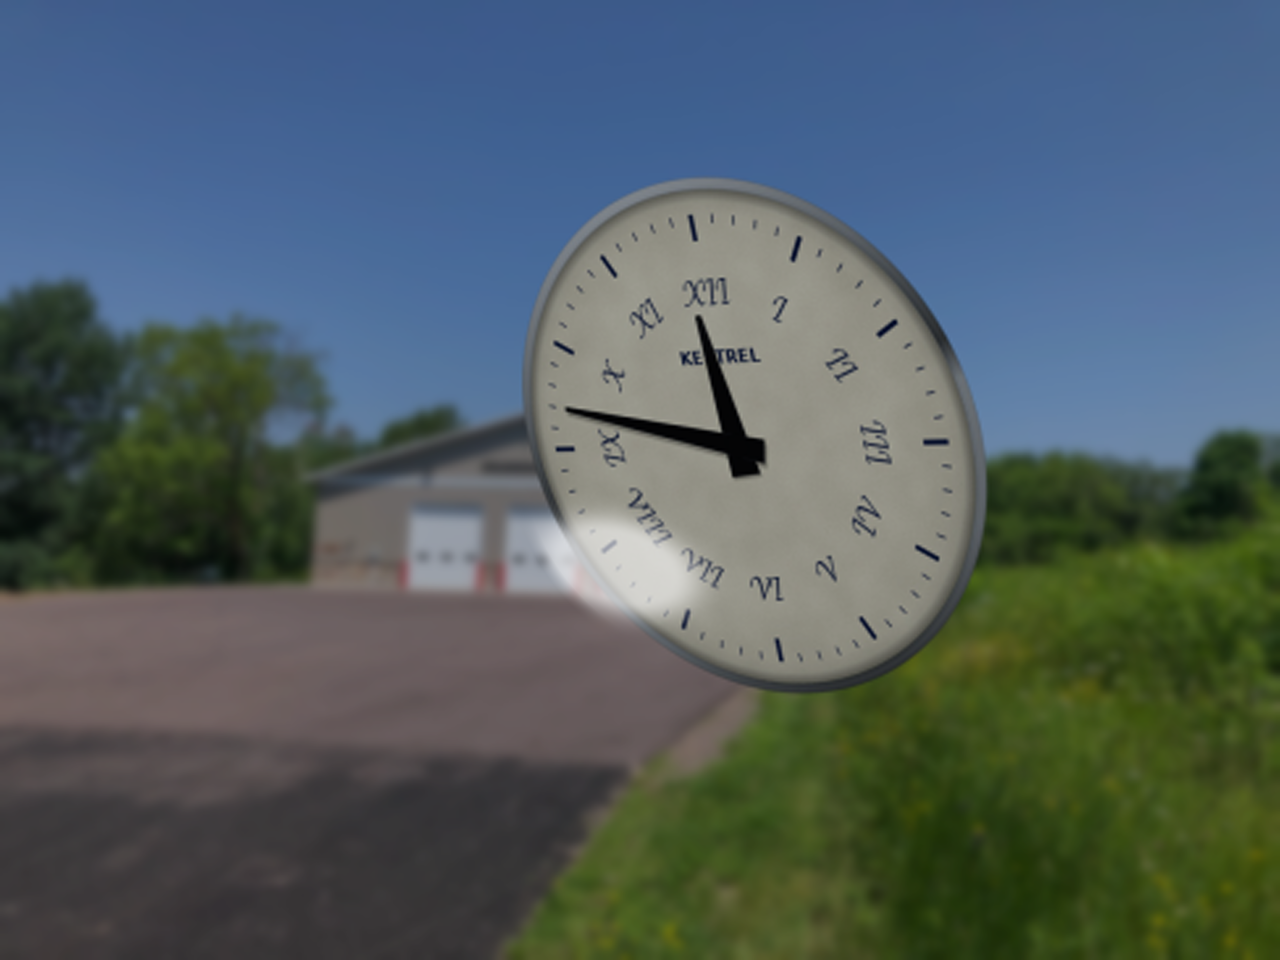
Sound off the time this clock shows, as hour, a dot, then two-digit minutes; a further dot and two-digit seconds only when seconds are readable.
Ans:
11.47
